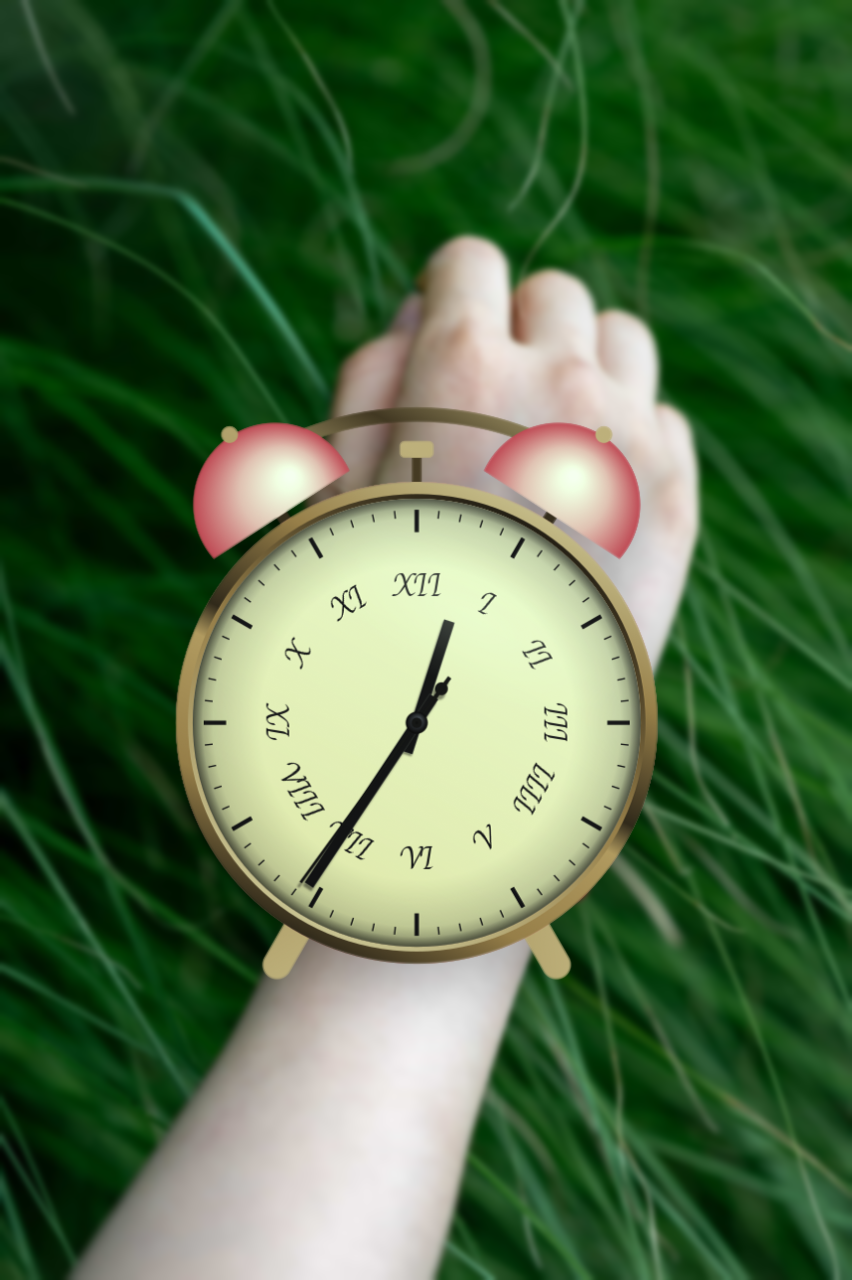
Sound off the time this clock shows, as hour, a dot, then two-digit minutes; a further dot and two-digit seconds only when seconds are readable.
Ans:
12.35.36
